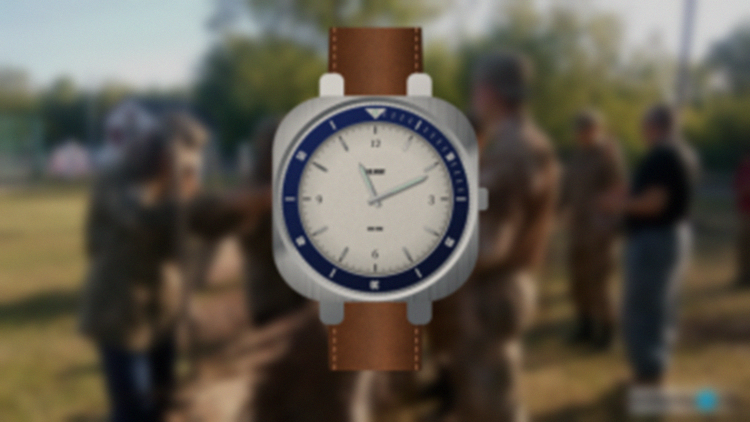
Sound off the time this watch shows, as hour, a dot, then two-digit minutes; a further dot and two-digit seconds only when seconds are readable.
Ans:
11.11
